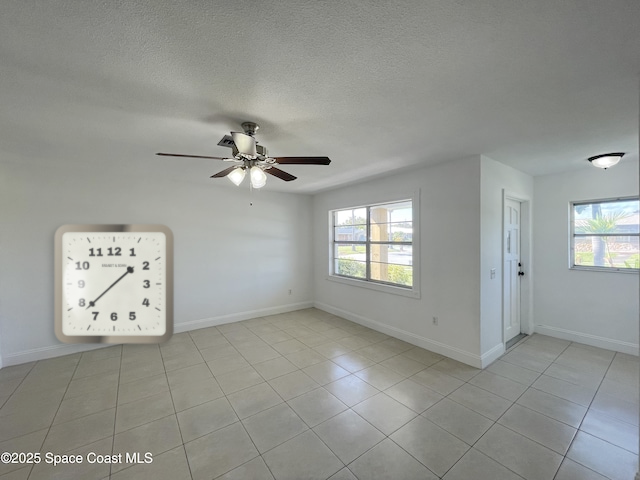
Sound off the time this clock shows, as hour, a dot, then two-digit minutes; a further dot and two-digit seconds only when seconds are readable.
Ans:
1.38
